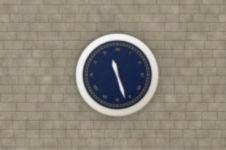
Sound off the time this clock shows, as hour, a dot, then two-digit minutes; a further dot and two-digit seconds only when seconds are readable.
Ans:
11.27
